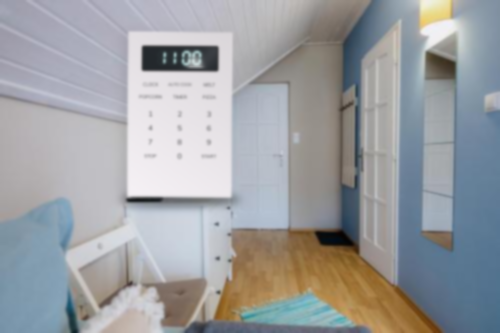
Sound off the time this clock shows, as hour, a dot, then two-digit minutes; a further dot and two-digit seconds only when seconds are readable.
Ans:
11.00
